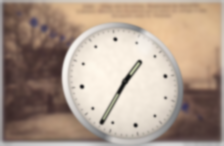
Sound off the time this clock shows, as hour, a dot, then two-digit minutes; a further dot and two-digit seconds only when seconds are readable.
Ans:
1.37
